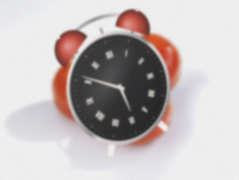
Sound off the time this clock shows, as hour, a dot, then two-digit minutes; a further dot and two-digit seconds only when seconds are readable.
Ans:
5.51
